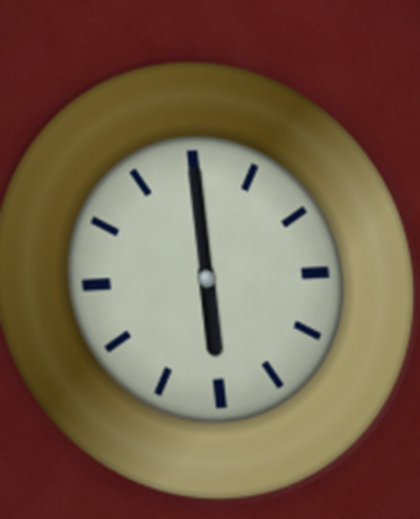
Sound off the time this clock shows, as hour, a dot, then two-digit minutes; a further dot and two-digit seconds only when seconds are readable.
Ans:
6.00
